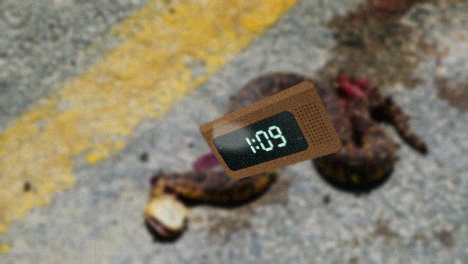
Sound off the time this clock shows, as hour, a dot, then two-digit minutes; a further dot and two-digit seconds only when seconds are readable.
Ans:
1.09
